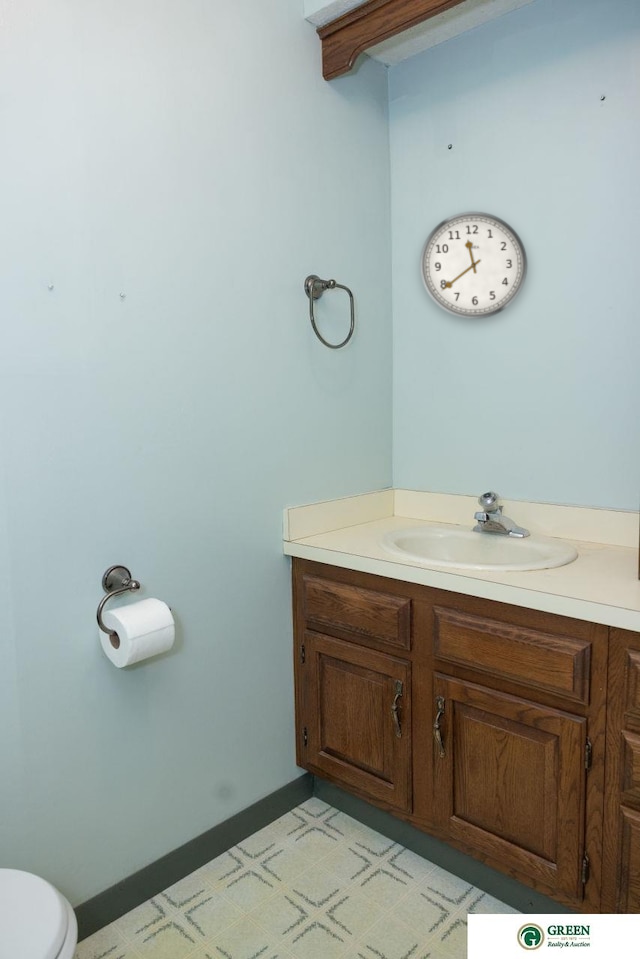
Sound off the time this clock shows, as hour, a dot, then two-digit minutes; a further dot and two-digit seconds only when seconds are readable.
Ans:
11.39
